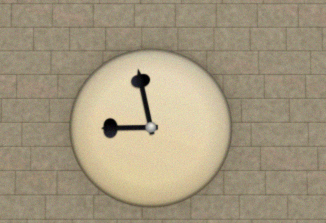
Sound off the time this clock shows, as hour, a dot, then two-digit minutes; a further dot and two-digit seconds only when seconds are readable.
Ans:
8.58
